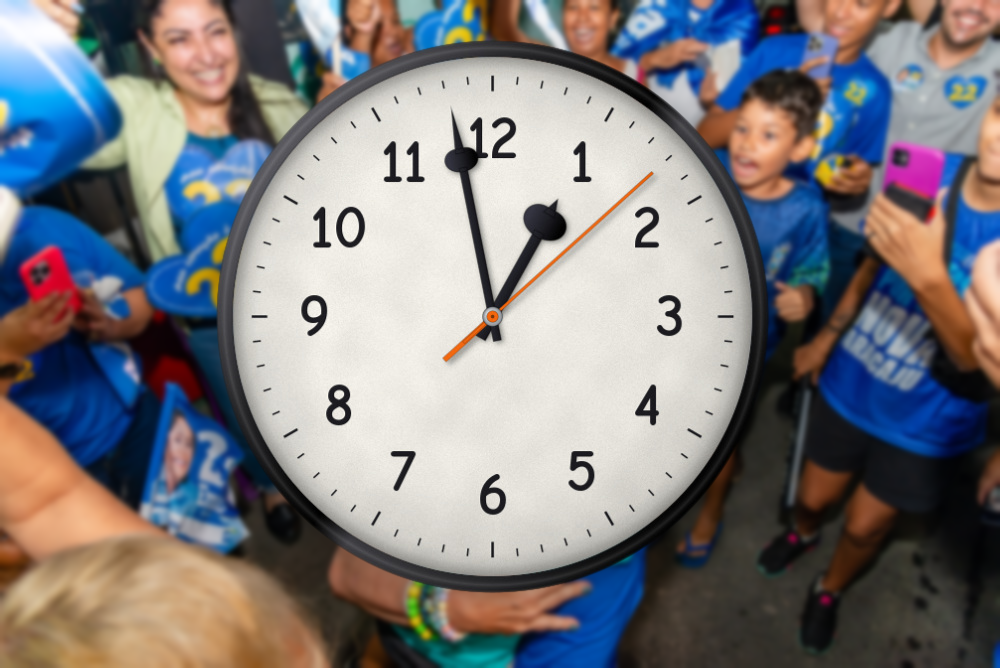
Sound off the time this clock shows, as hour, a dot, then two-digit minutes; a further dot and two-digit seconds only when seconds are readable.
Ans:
12.58.08
